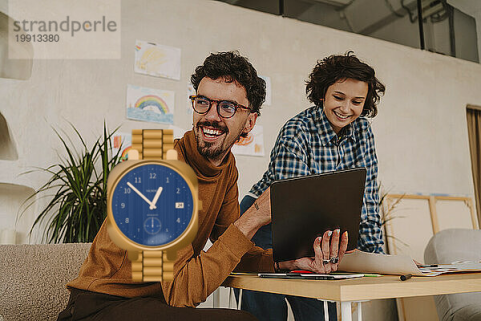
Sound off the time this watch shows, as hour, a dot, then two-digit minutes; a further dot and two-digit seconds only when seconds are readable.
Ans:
12.52
